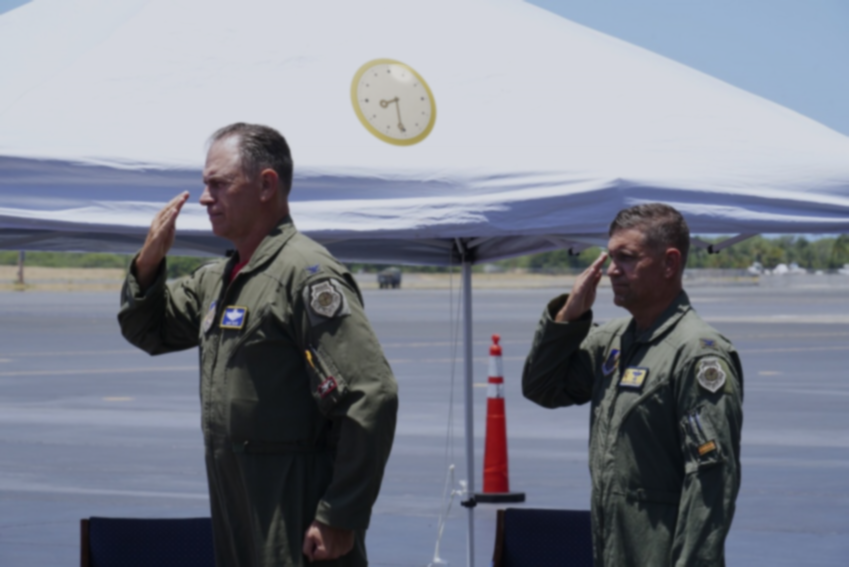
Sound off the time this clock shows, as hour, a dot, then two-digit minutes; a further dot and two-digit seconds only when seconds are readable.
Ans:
8.31
